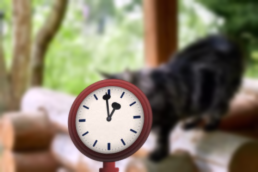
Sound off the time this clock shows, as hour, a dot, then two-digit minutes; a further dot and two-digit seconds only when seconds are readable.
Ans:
12.59
